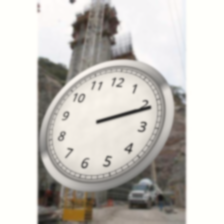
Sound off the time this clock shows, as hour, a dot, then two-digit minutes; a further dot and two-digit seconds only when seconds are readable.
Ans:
2.11
